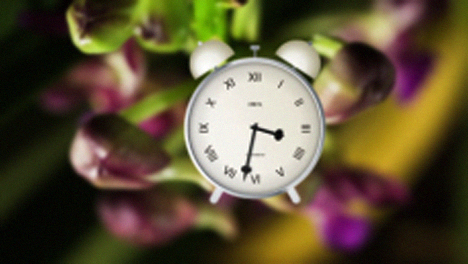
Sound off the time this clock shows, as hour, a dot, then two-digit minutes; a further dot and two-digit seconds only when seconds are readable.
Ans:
3.32
